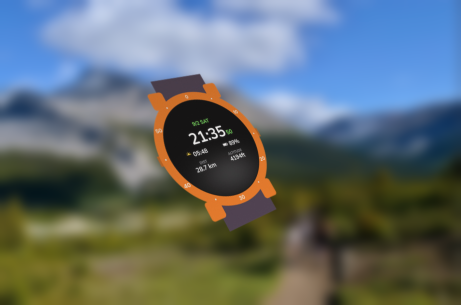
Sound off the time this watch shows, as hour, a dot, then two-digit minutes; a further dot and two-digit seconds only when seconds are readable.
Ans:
21.35
